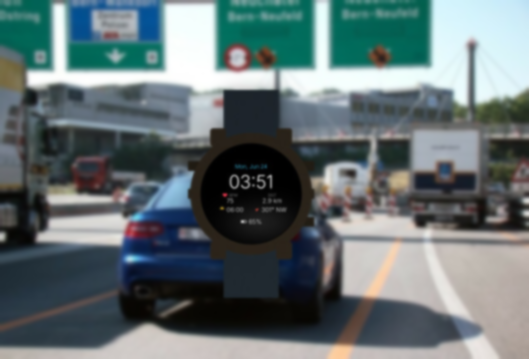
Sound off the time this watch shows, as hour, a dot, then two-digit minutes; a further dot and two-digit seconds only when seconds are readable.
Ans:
3.51
